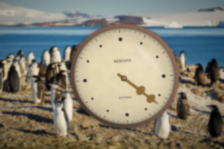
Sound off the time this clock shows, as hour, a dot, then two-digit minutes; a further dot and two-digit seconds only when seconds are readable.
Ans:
4.22
